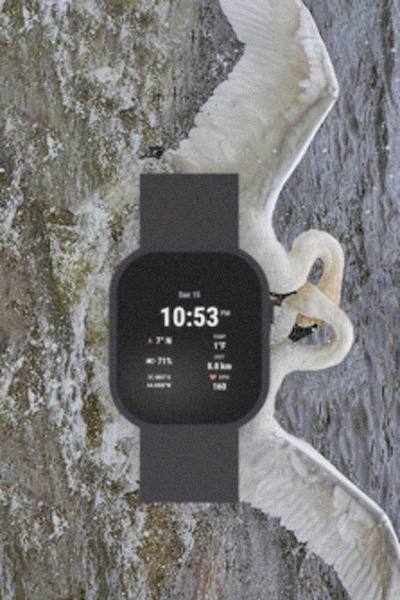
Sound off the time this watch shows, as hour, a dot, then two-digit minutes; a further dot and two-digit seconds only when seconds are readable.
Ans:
10.53
